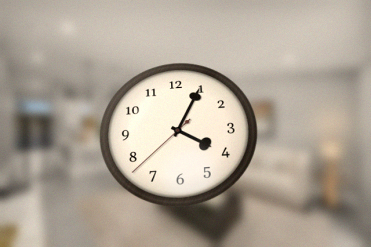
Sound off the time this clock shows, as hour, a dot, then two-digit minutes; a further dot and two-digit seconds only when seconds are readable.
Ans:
4.04.38
